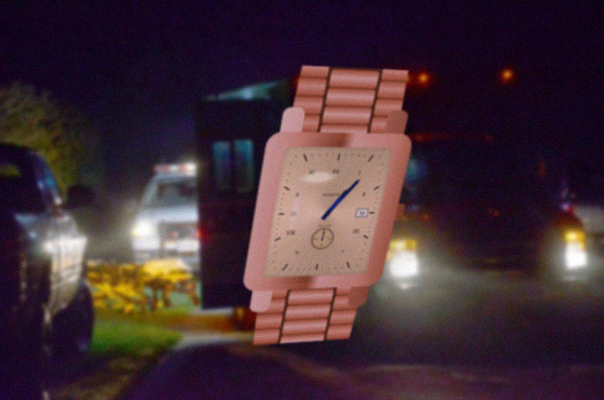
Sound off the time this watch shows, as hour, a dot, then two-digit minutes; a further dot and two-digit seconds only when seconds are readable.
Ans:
1.06
